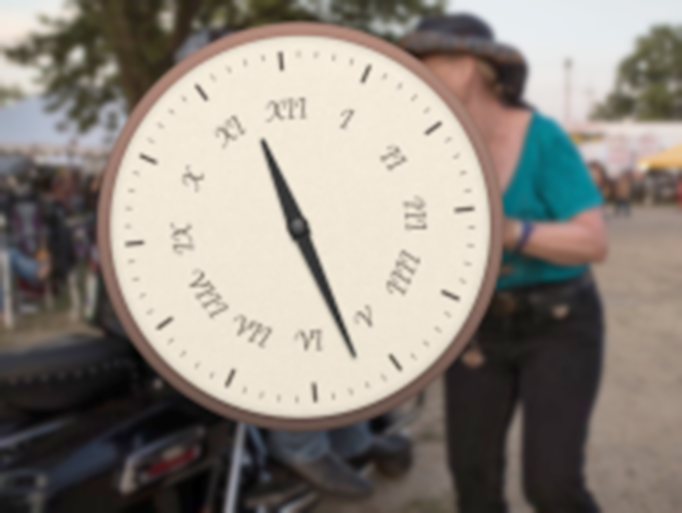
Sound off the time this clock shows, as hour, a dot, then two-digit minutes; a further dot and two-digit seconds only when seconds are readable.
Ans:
11.27
